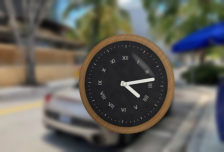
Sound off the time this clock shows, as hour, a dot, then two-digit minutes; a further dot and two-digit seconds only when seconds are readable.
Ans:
4.13
